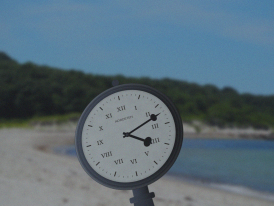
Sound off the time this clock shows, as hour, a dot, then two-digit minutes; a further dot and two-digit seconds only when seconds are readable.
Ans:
4.12
